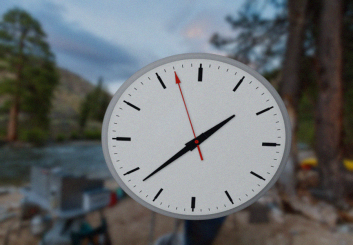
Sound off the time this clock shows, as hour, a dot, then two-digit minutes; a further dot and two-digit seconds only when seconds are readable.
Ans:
1.37.57
